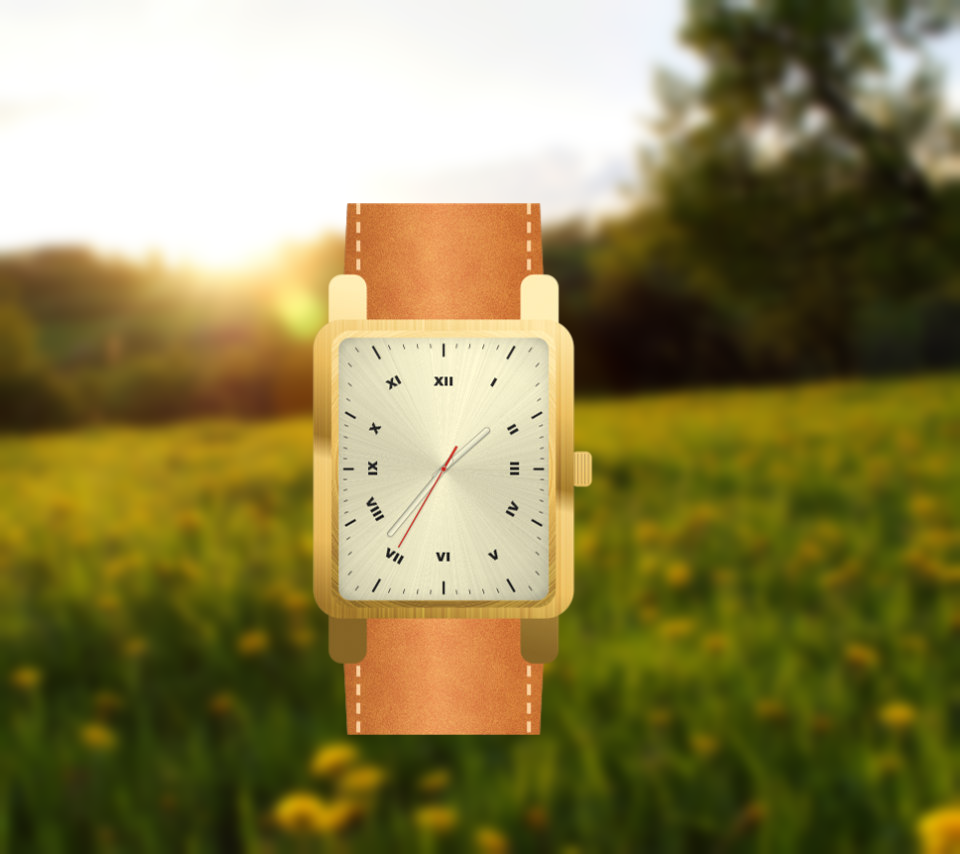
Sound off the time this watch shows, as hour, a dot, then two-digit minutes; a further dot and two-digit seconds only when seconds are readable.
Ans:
1.36.35
